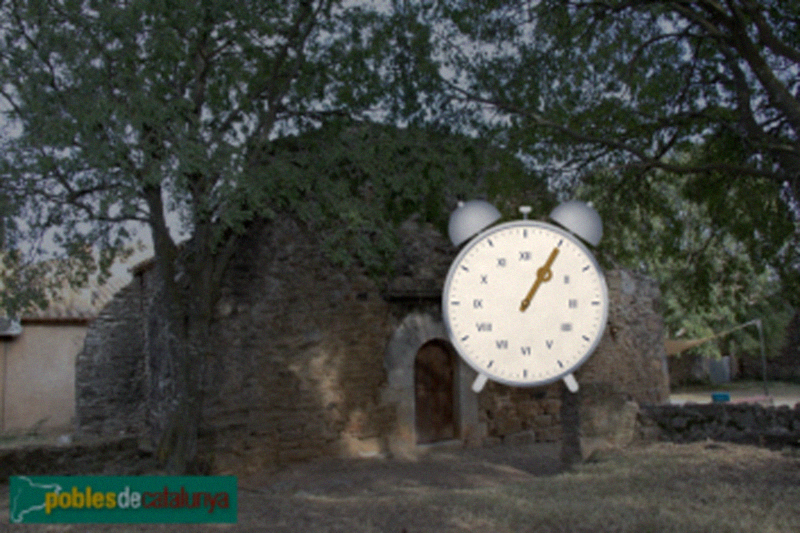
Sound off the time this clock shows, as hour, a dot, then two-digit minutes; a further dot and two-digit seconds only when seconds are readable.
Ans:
1.05
